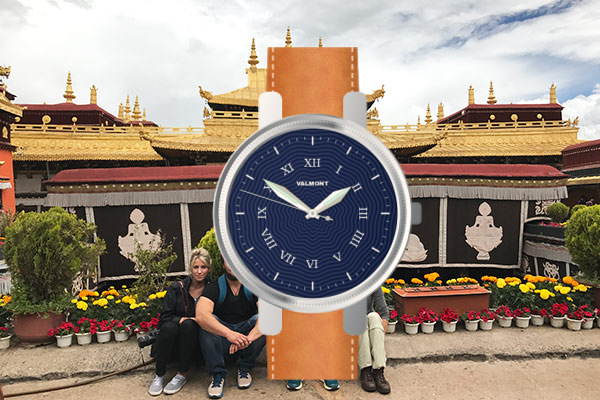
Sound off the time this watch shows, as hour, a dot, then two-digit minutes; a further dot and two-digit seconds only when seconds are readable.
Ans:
1.50.48
